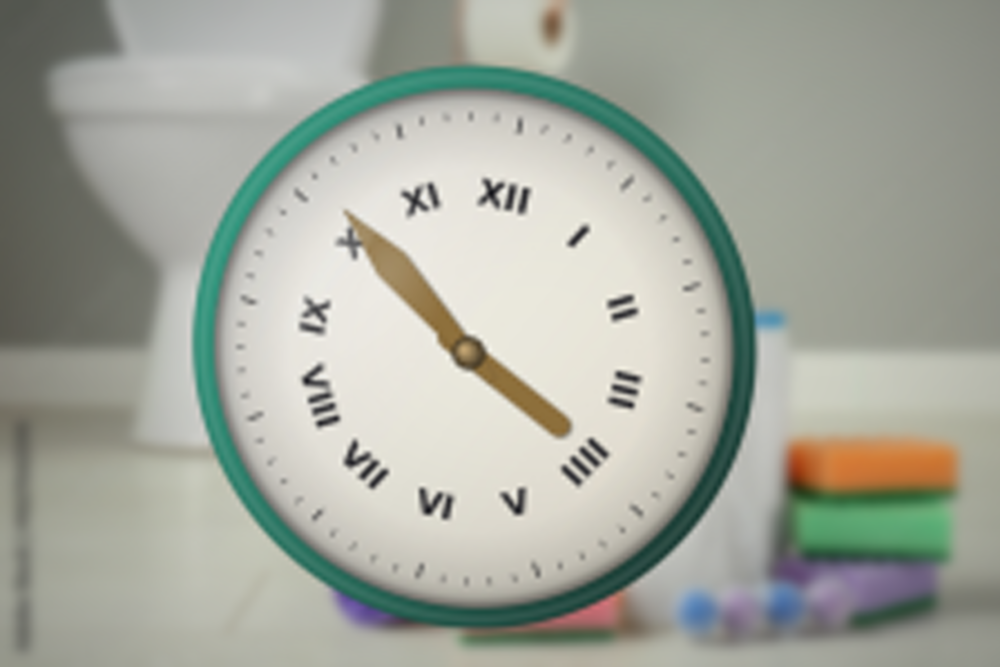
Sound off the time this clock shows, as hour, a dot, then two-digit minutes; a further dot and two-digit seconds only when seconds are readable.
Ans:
3.51
